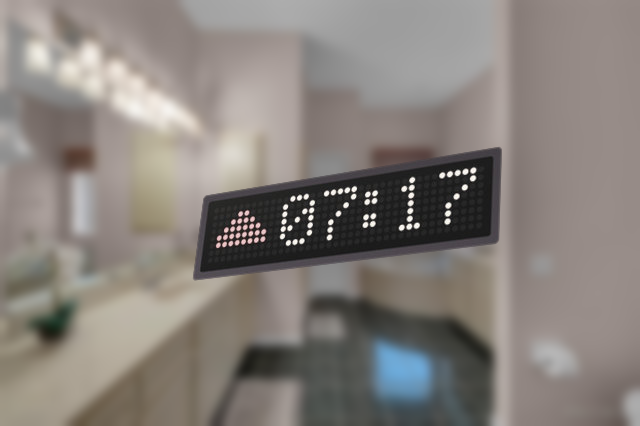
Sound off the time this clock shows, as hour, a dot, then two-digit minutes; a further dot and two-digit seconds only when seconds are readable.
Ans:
7.17
